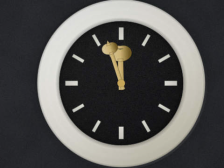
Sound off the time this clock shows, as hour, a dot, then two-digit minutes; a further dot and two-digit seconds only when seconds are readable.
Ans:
11.57
